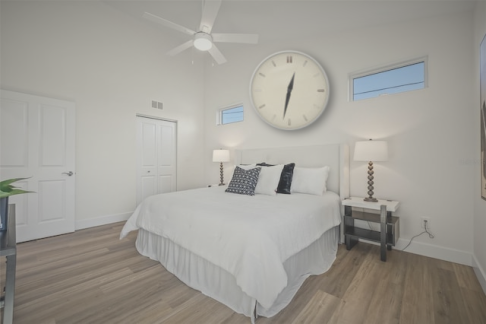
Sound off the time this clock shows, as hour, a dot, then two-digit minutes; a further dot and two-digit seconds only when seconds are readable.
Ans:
12.32
